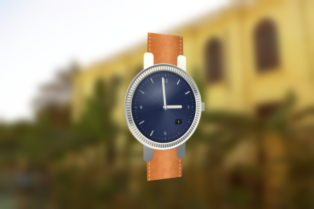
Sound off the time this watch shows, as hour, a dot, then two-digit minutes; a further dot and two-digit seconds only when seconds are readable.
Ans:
2.59
